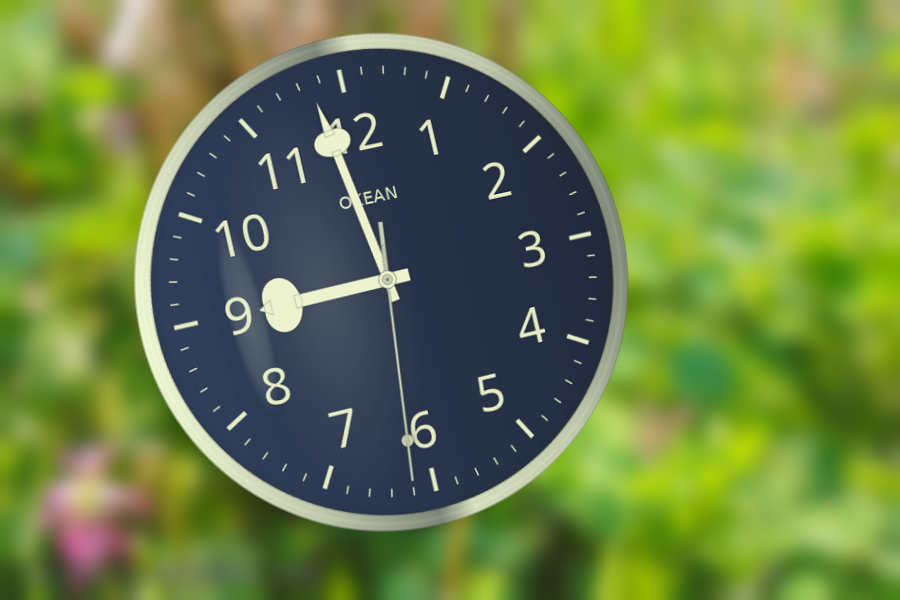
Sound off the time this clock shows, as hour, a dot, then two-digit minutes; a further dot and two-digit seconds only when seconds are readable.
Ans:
8.58.31
